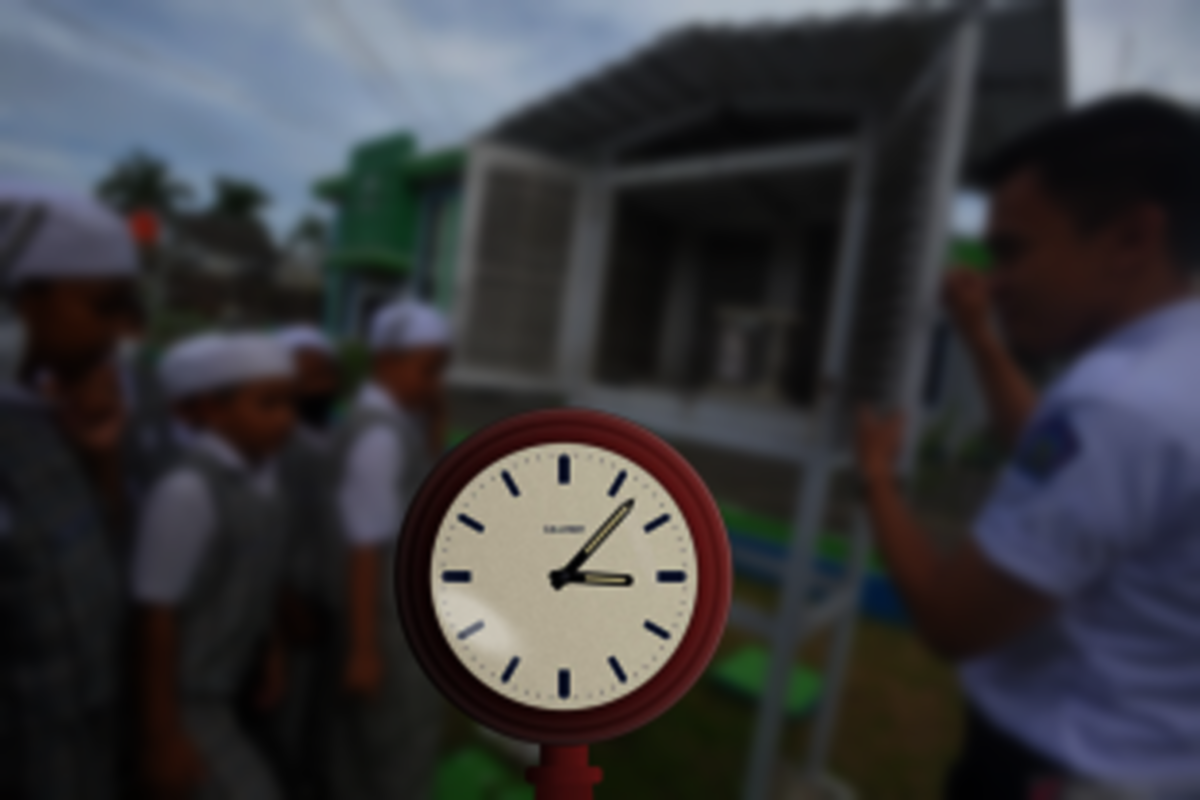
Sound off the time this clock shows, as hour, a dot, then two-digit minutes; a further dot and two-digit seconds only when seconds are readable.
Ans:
3.07
